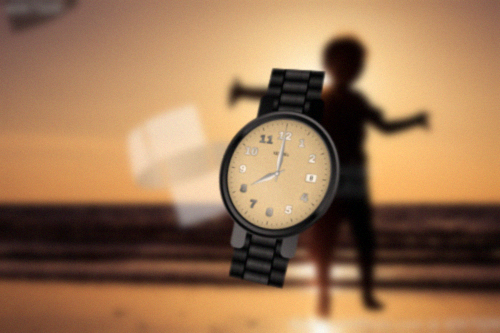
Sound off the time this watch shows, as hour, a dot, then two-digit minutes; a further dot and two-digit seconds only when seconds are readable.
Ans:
8.00
